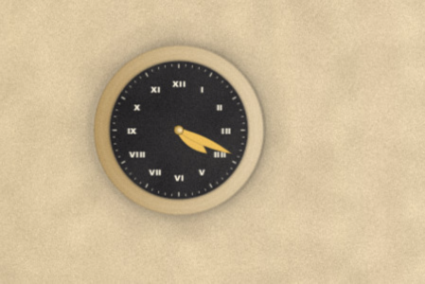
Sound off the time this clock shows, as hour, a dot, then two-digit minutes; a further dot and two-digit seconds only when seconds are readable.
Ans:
4.19
